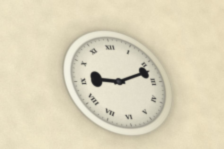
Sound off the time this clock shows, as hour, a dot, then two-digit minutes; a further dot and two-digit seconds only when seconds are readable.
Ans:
9.12
